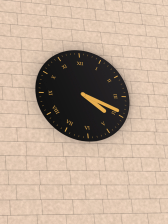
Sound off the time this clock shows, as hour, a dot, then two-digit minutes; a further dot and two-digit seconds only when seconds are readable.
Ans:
4.19
